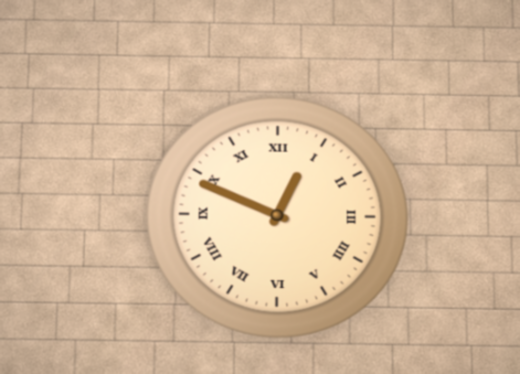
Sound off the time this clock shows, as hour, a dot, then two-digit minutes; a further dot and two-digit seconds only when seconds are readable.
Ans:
12.49
